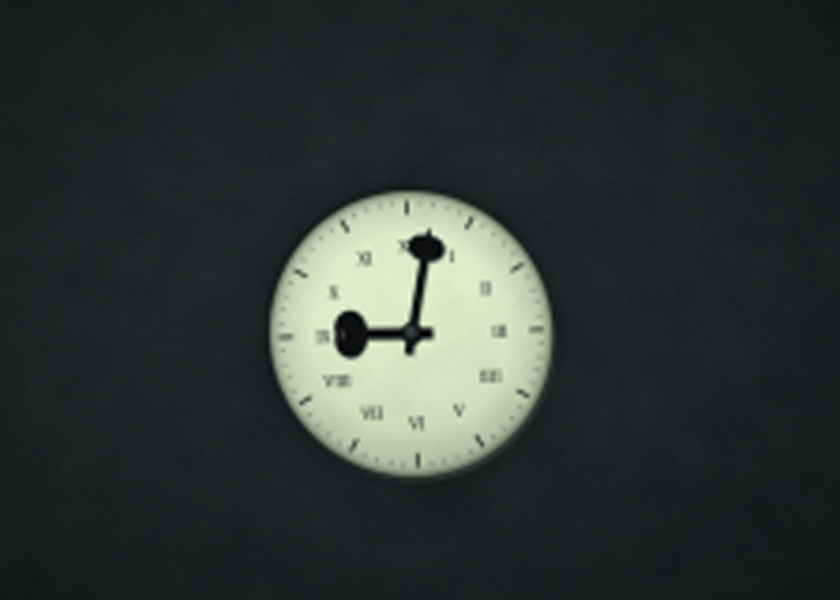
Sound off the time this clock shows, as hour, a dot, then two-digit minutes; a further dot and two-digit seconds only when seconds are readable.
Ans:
9.02
